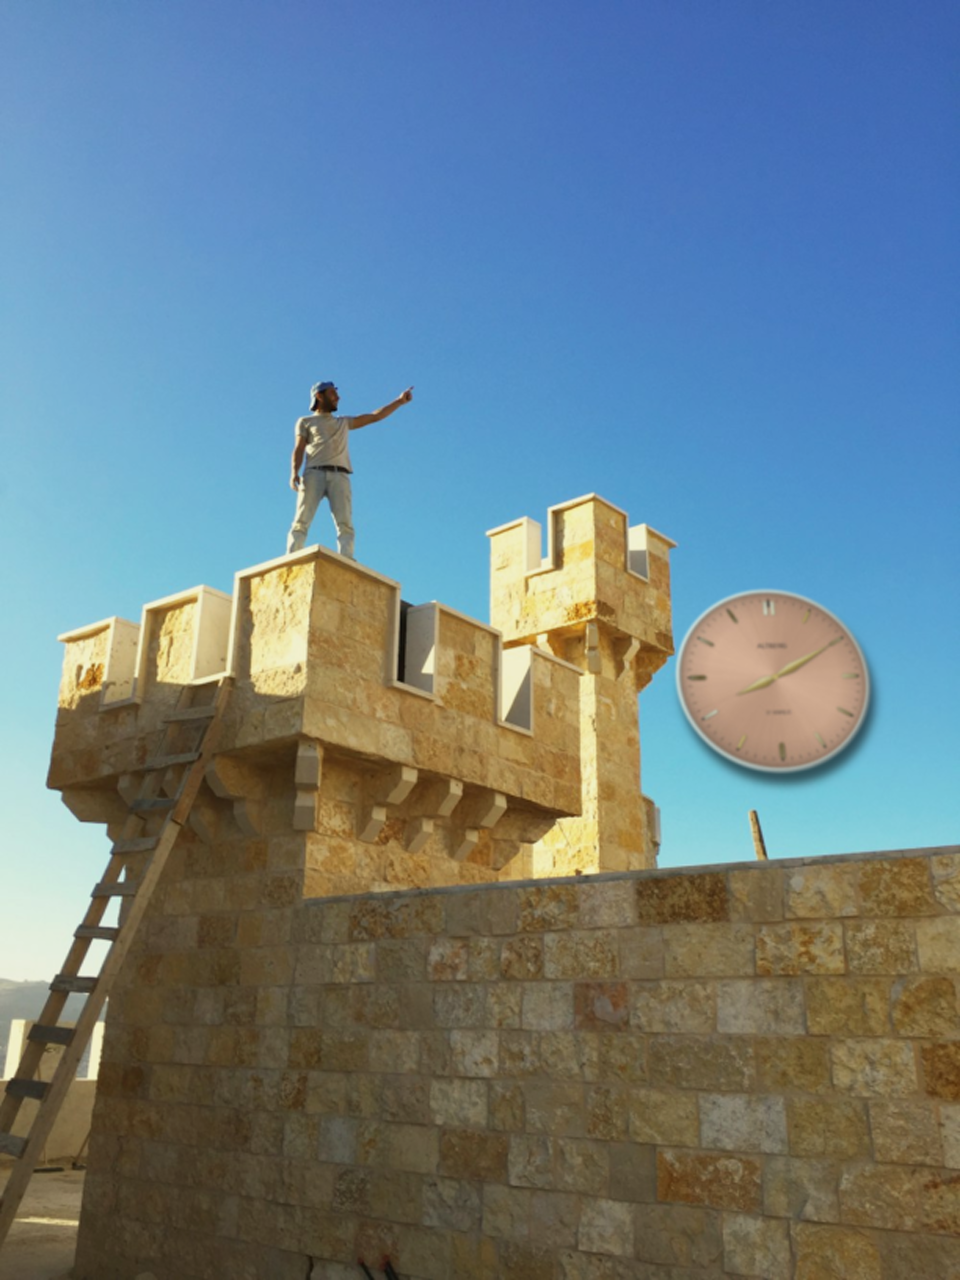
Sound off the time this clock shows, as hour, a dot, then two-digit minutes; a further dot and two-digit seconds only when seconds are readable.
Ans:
8.10
